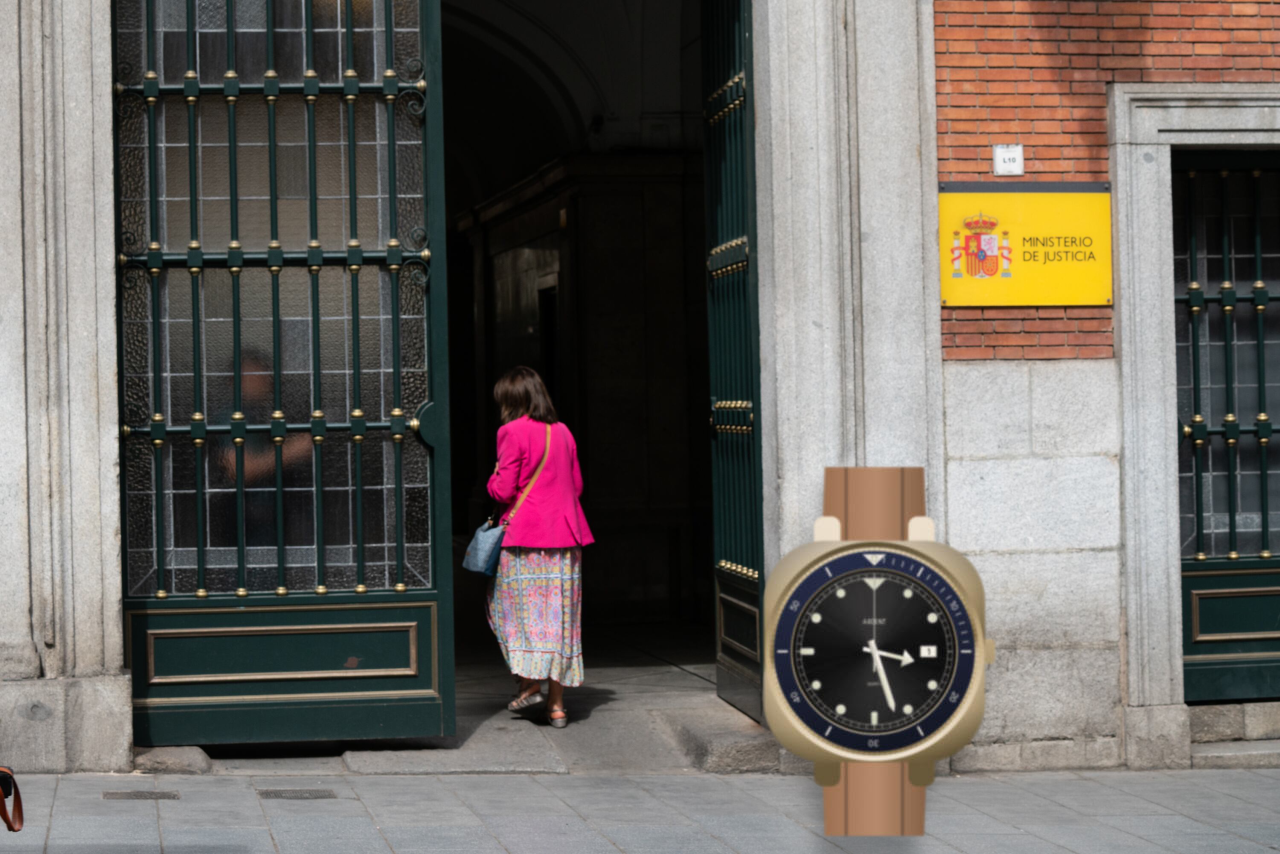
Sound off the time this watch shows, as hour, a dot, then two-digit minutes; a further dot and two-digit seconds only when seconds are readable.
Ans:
3.27.00
